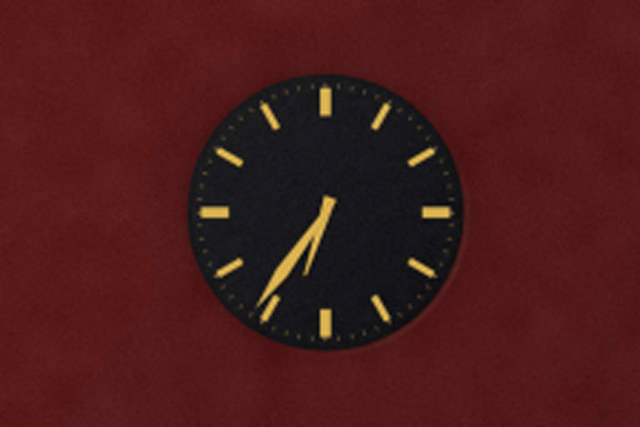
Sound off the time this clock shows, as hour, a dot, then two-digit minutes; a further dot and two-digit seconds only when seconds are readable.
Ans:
6.36
